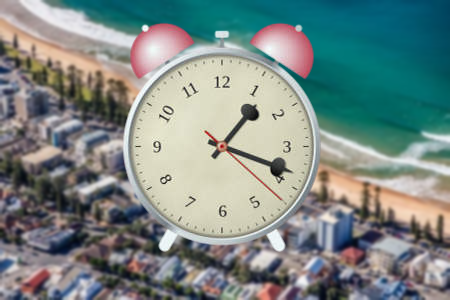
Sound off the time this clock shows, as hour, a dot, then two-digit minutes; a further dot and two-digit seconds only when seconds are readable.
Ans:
1.18.22
